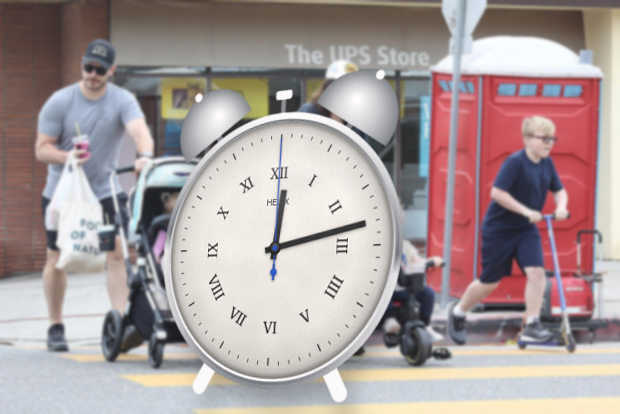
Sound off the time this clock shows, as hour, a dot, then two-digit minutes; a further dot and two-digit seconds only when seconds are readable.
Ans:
12.13.00
